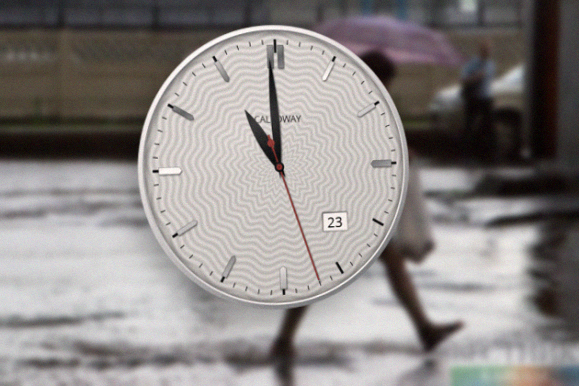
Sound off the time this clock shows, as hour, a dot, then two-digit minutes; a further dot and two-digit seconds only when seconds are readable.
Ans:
10.59.27
